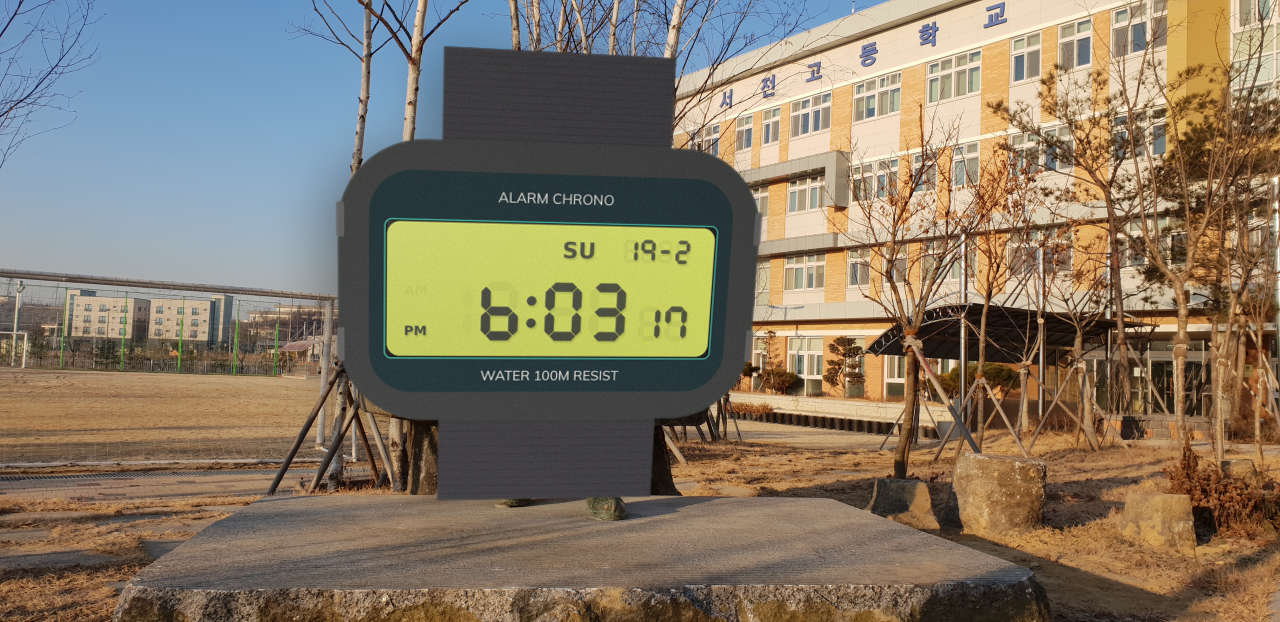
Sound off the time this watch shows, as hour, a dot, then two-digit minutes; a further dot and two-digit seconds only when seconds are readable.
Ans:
6.03.17
